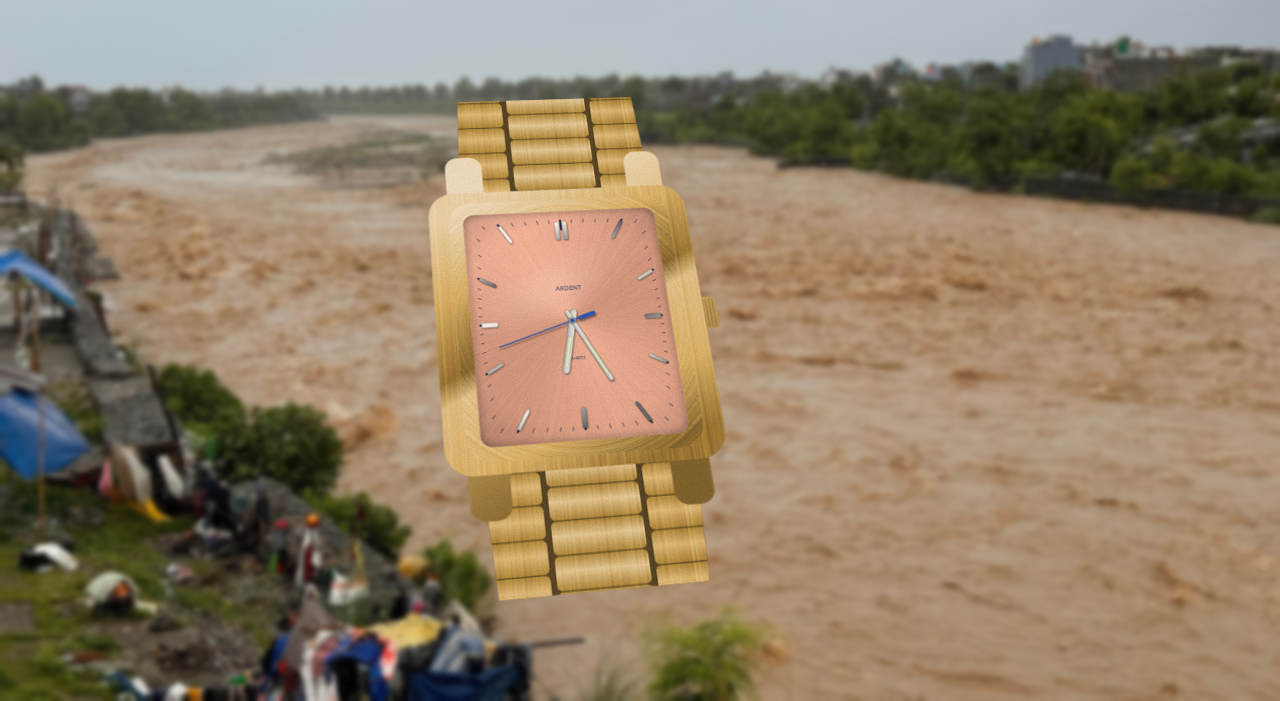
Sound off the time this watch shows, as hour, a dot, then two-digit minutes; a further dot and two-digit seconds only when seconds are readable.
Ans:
6.25.42
